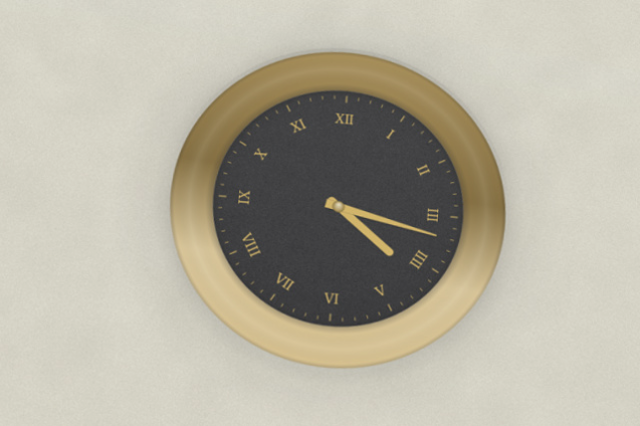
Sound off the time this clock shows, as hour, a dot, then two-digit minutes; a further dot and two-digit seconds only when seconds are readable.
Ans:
4.17
